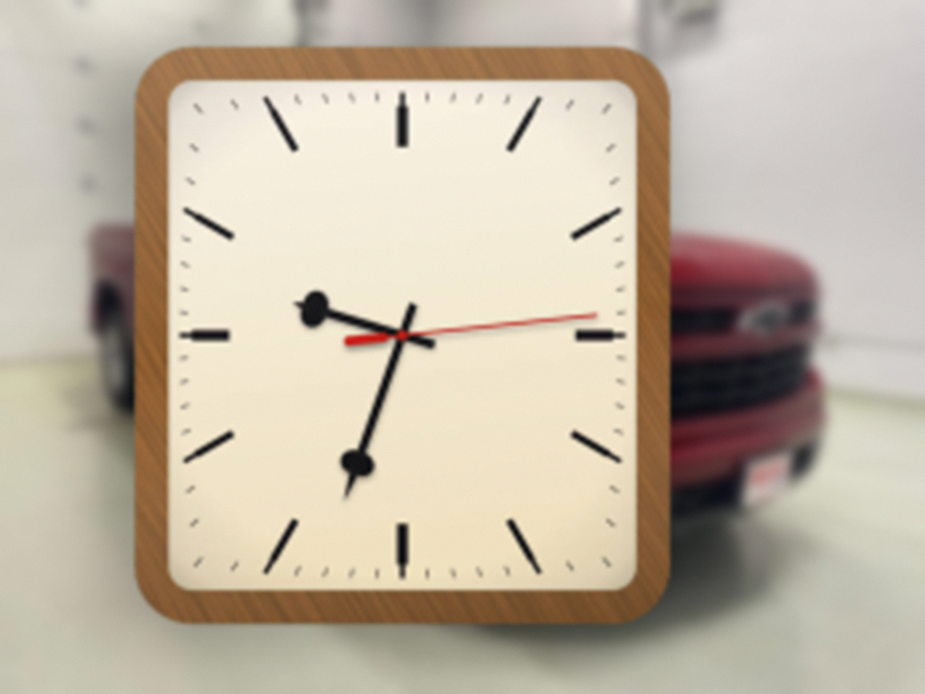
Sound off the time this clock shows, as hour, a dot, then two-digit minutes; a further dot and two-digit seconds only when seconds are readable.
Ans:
9.33.14
